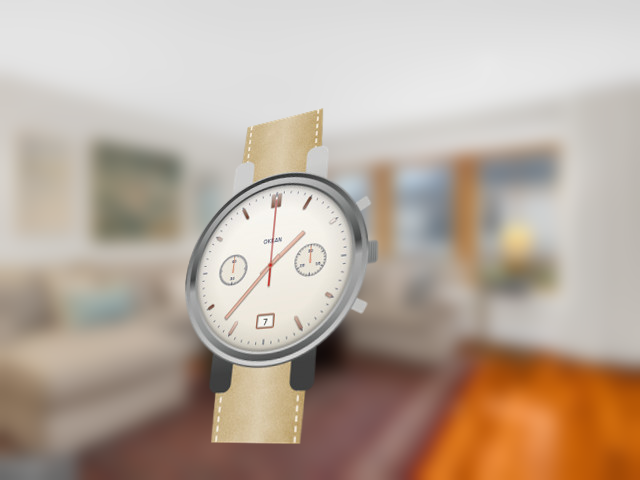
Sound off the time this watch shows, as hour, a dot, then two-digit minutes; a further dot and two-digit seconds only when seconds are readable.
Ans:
1.37
